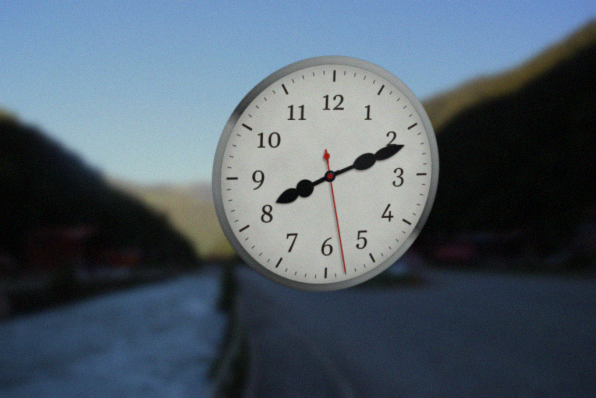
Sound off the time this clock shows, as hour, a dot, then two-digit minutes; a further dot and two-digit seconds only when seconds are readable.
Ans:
8.11.28
